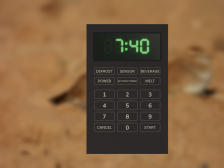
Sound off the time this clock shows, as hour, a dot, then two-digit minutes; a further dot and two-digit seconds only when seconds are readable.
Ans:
7.40
